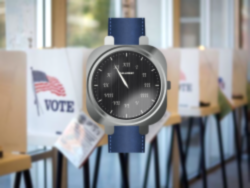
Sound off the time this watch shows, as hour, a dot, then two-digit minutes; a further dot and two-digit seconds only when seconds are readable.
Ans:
10.55
